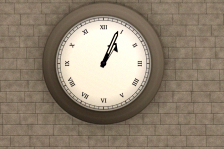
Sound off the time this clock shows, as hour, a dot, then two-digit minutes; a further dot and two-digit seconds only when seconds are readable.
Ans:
1.04
